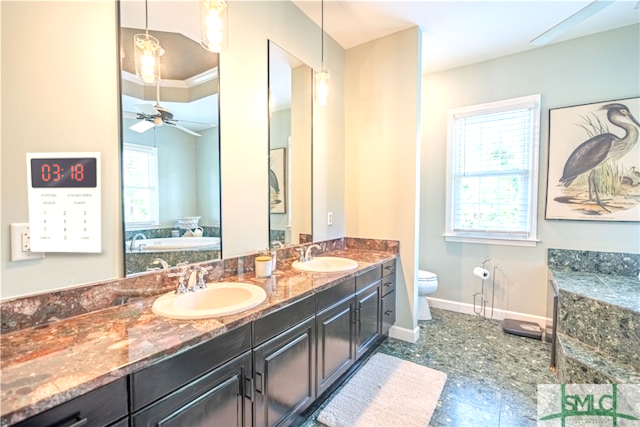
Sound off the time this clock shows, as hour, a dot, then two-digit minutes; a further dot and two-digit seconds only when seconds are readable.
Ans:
3.18
